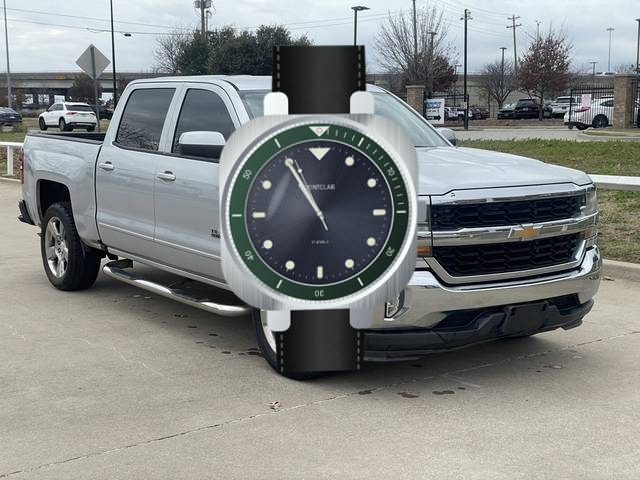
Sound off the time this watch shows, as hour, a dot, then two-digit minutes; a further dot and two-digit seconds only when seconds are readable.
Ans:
10.54.56
